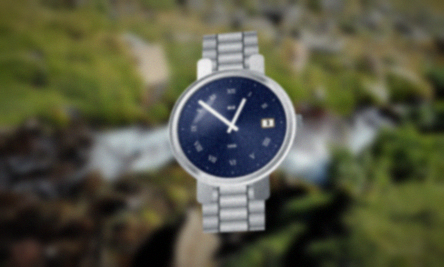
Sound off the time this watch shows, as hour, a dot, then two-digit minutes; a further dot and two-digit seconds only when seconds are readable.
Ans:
12.52
